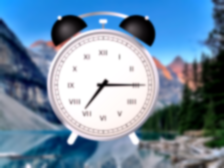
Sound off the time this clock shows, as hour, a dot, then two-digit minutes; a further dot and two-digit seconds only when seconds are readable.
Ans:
7.15
